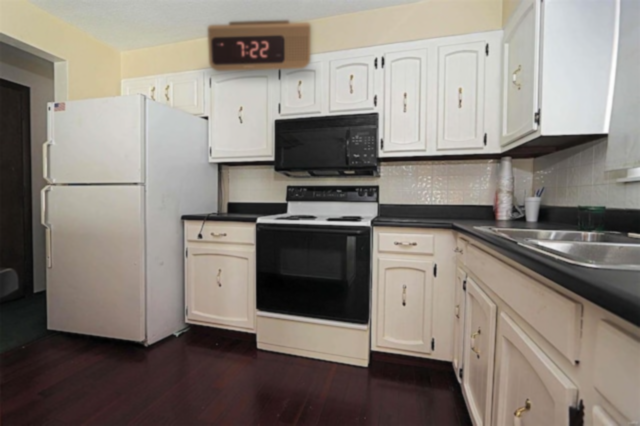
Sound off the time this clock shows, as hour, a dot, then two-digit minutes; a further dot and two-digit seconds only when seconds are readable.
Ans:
7.22
